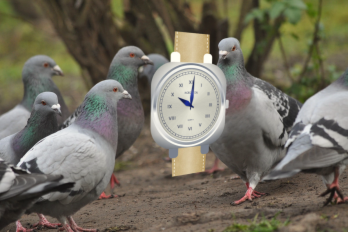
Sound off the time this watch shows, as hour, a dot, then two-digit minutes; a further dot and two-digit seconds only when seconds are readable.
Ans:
10.01
